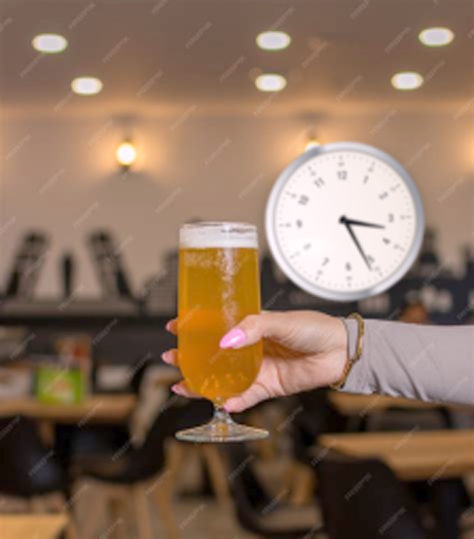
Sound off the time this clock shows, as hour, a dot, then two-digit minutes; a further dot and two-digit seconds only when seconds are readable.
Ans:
3.26
